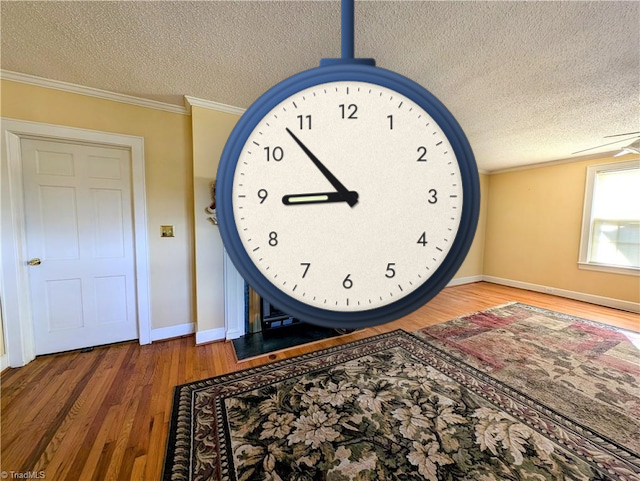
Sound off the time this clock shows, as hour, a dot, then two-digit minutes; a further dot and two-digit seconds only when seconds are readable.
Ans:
8.53
